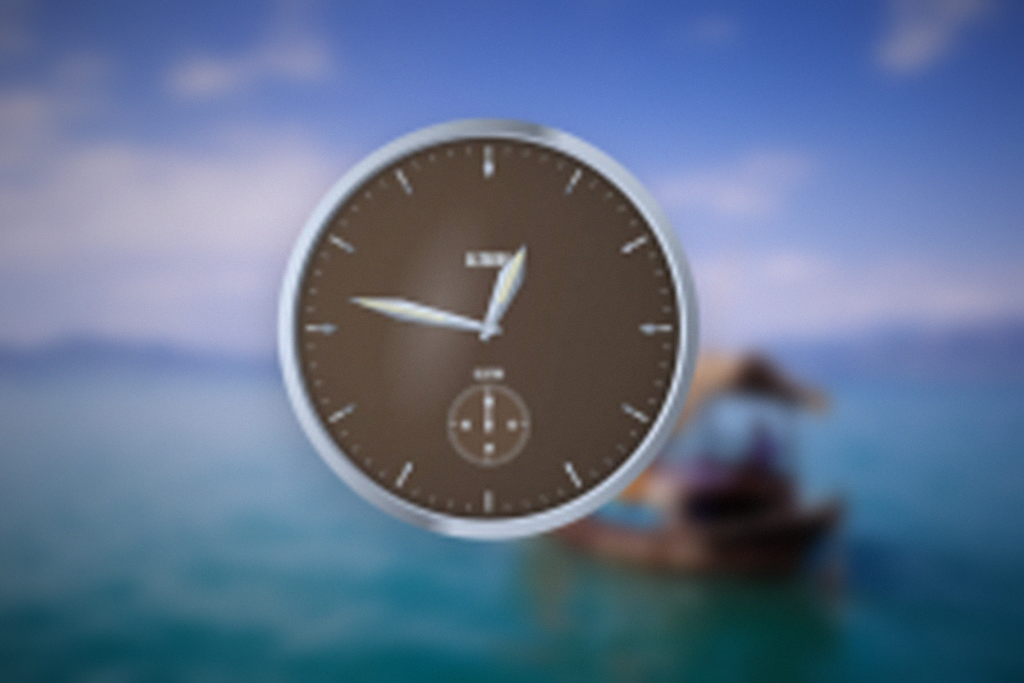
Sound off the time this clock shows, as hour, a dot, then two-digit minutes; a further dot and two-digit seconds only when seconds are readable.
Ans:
12.47
